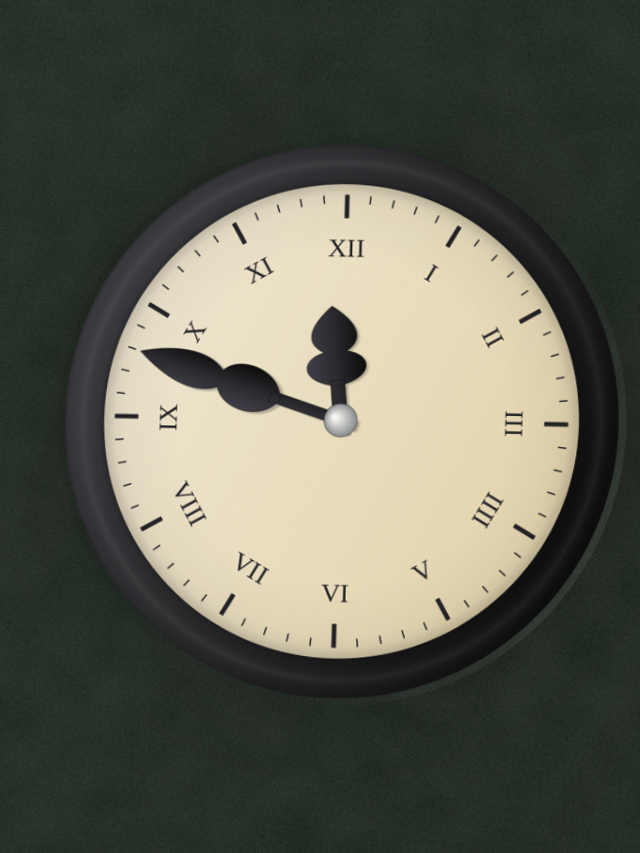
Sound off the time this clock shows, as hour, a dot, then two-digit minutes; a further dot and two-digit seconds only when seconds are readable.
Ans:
11.48
